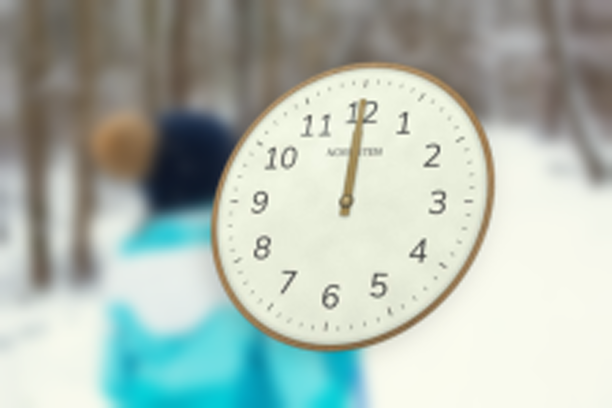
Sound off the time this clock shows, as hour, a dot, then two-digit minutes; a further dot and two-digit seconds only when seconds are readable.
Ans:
12.00
